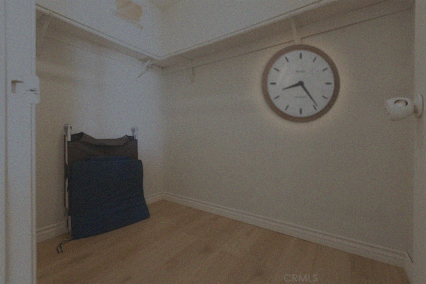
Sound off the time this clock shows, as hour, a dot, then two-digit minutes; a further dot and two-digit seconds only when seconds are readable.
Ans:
8.24
